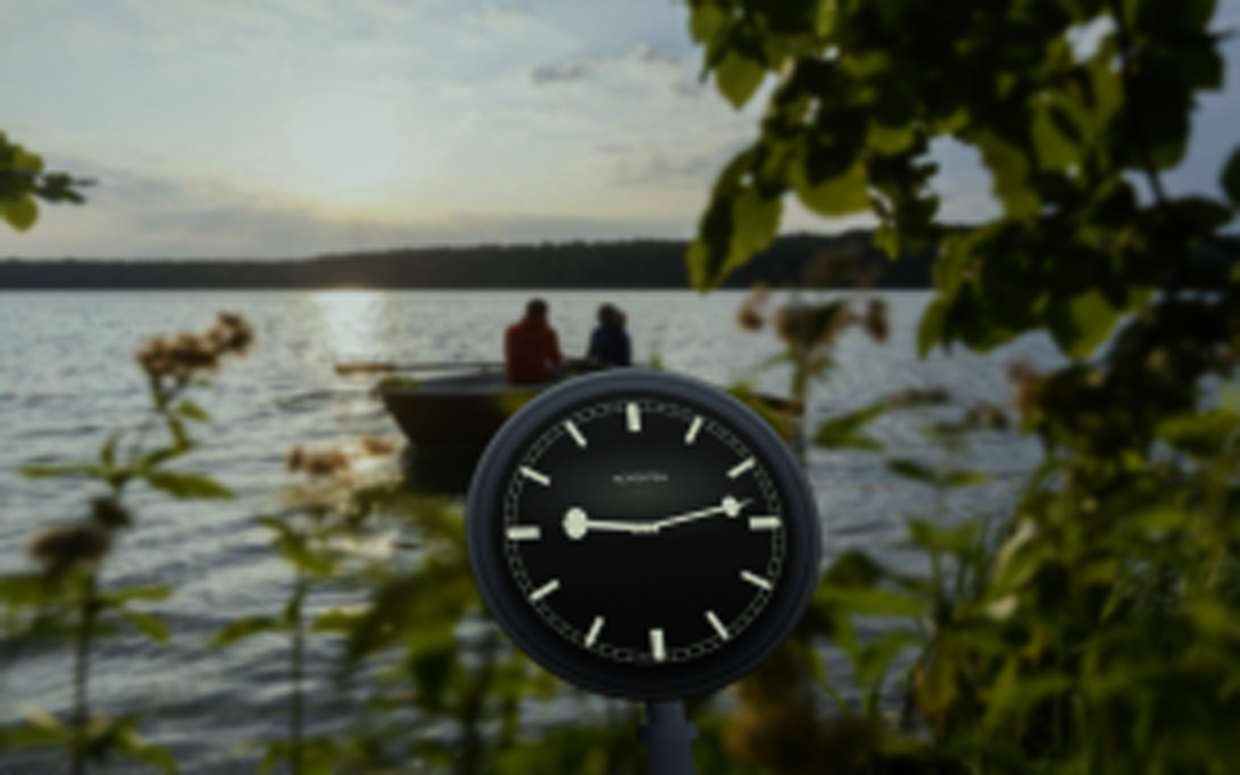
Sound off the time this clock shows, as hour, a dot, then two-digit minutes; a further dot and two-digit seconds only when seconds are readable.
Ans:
9.13
